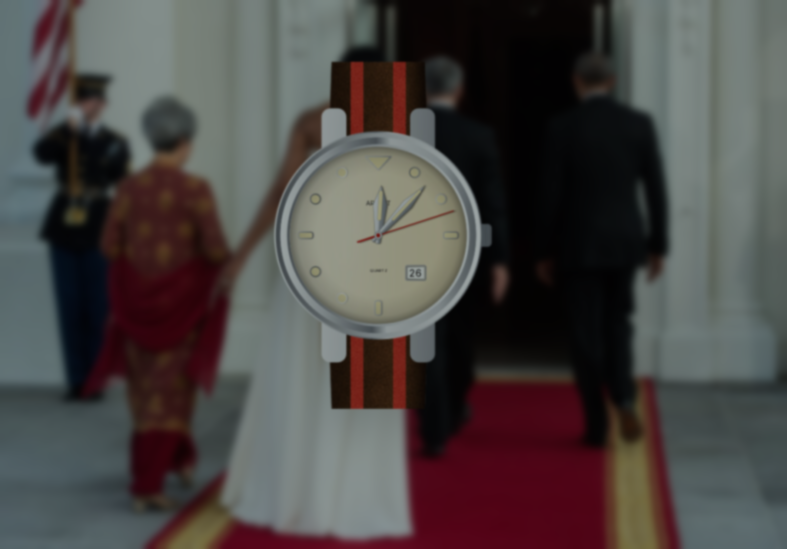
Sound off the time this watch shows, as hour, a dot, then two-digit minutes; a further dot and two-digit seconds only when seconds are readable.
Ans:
12.07.12
